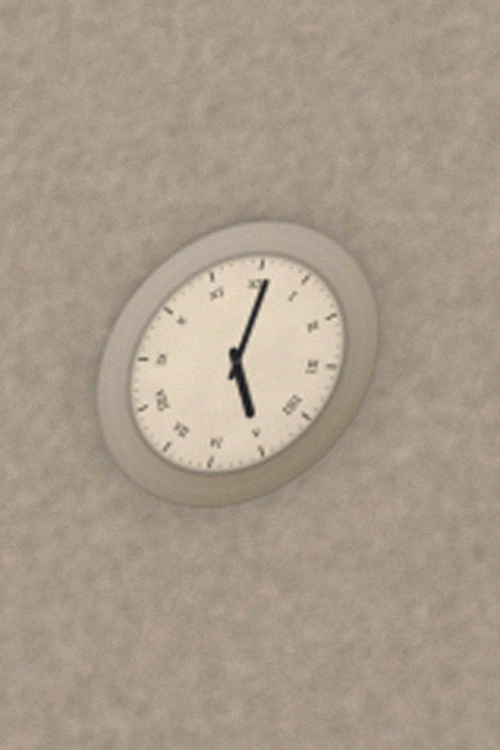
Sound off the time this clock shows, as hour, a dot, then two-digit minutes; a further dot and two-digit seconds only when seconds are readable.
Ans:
5.01
